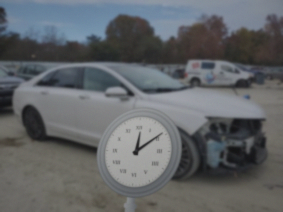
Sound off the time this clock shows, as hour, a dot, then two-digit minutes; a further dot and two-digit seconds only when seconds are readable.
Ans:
12.09
